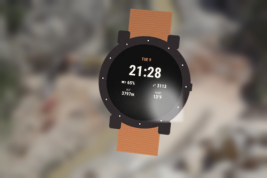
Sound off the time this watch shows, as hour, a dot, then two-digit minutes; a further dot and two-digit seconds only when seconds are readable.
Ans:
21.28
